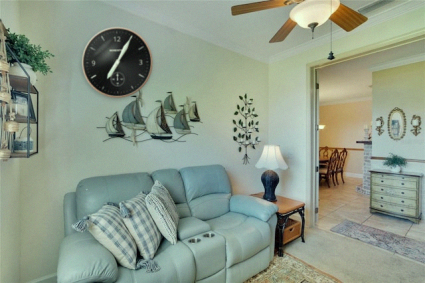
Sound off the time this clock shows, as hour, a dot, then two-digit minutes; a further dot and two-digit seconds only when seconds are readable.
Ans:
7.05
